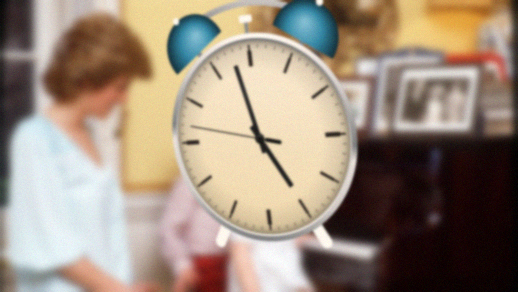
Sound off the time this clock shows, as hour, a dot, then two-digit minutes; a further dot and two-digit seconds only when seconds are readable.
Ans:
4.57.47
